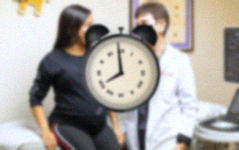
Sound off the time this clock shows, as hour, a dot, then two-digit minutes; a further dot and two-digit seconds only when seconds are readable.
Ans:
7.59
